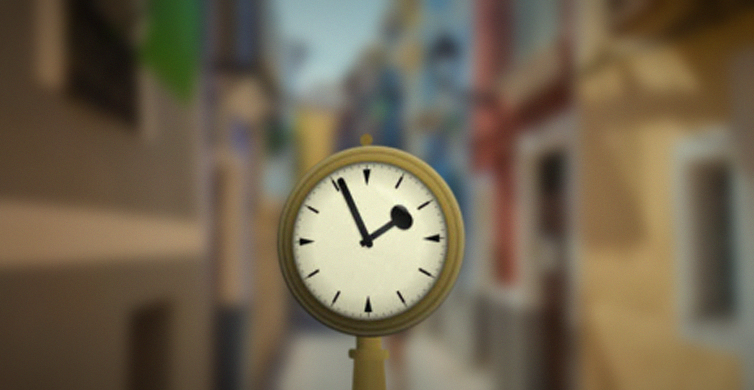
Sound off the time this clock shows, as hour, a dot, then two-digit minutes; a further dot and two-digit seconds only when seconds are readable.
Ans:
1.56
